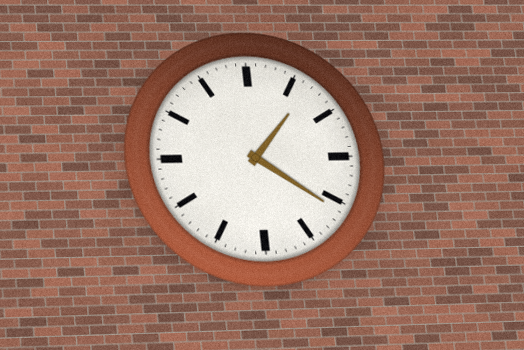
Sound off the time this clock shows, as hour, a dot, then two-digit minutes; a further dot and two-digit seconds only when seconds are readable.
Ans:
1.21
